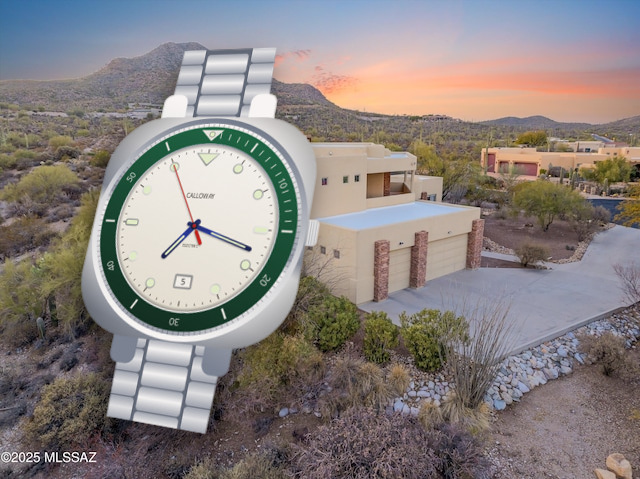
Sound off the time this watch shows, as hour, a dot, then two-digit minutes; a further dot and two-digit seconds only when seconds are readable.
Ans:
7.17.55
